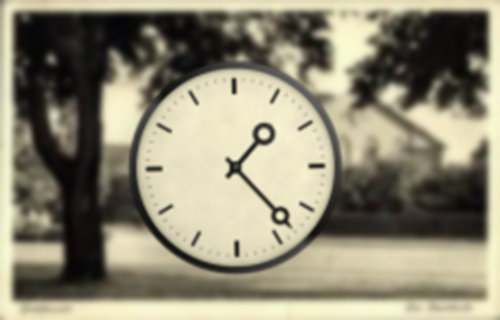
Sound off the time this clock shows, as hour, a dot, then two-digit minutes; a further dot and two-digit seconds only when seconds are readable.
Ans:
1.23
